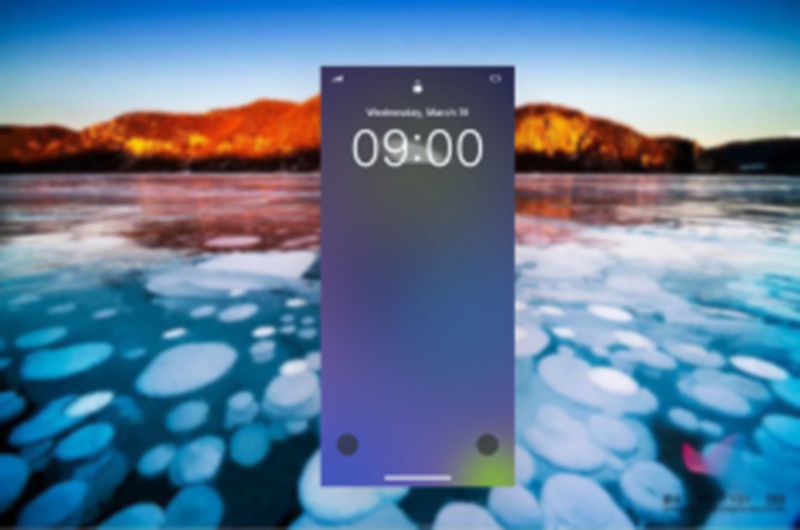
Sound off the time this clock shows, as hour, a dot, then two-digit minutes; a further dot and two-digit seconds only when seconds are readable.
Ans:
9.00
